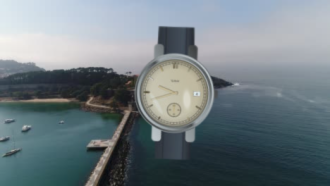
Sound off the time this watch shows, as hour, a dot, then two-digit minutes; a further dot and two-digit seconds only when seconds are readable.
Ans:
9.42
